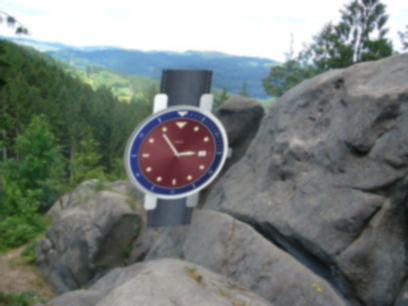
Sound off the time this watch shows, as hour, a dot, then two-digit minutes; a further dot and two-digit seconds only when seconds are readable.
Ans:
2.54
